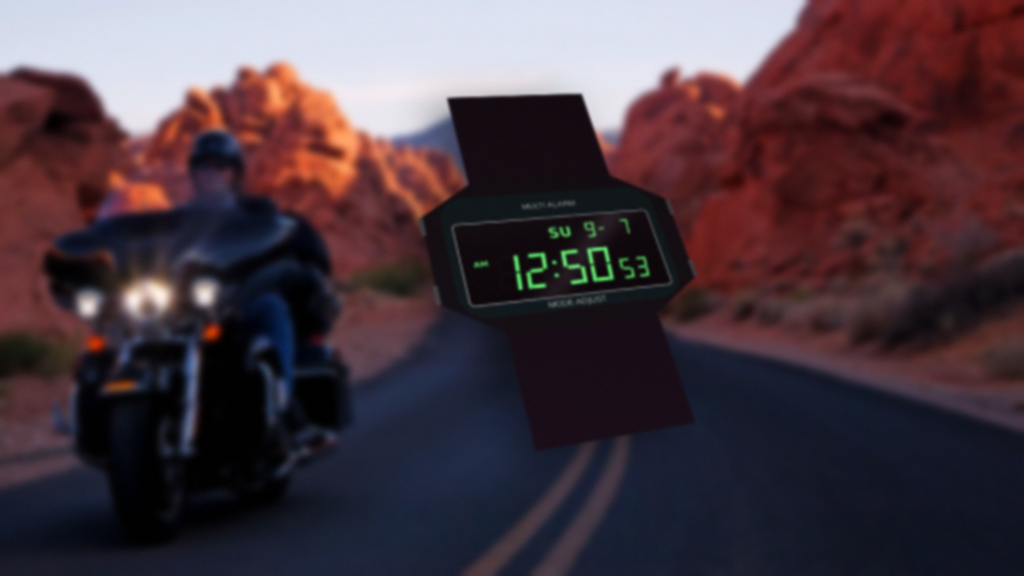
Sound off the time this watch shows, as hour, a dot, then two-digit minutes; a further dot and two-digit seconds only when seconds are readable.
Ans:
12.50.53
